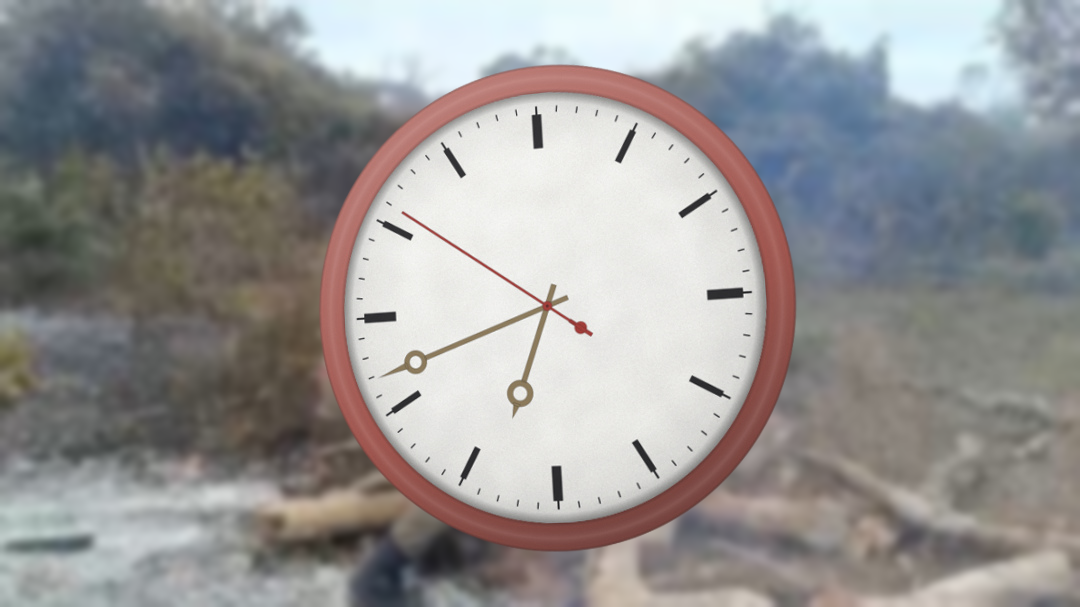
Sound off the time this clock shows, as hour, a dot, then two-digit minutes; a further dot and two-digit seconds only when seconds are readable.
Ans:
6.41.51
